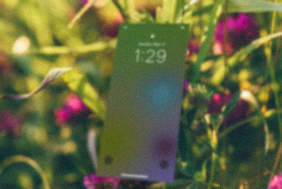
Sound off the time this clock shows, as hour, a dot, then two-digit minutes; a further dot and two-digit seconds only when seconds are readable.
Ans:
1.29
